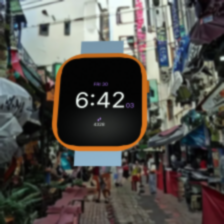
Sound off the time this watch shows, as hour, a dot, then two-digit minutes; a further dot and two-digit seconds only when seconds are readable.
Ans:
6.42
